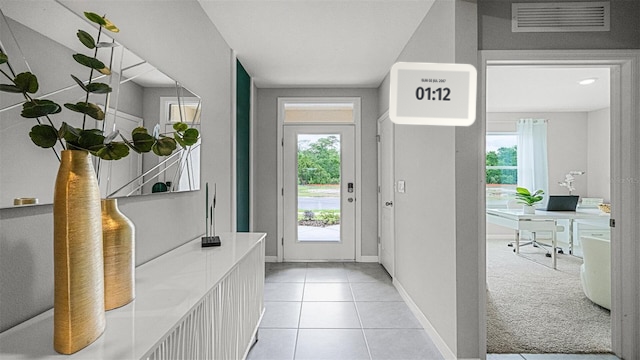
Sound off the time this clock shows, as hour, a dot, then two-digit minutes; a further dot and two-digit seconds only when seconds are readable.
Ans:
1.12
